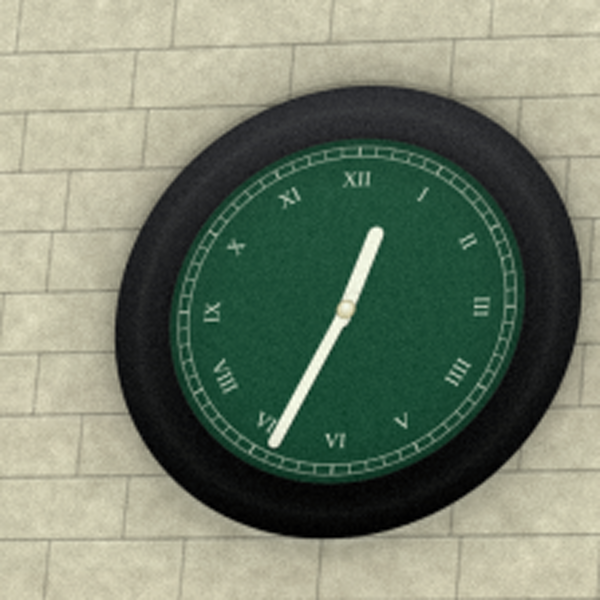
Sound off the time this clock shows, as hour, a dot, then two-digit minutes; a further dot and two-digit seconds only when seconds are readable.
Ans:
12.34
